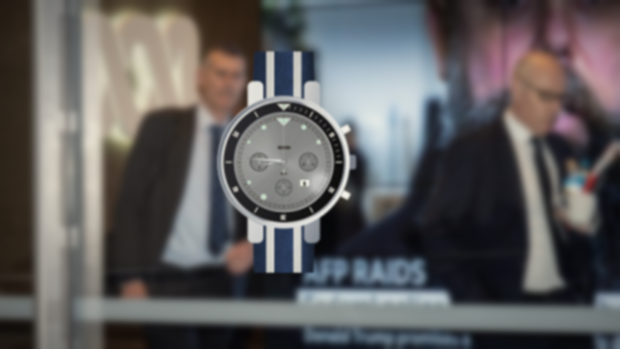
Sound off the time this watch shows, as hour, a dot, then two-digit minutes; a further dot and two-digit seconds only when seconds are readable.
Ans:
8.46
